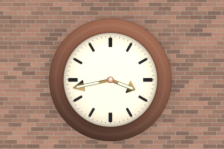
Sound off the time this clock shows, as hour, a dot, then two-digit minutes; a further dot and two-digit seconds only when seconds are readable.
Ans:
3.43
